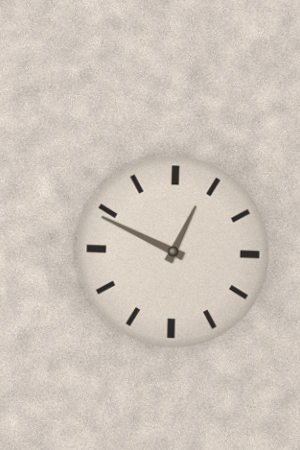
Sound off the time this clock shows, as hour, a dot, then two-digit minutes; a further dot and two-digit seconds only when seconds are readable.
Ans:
12.49
